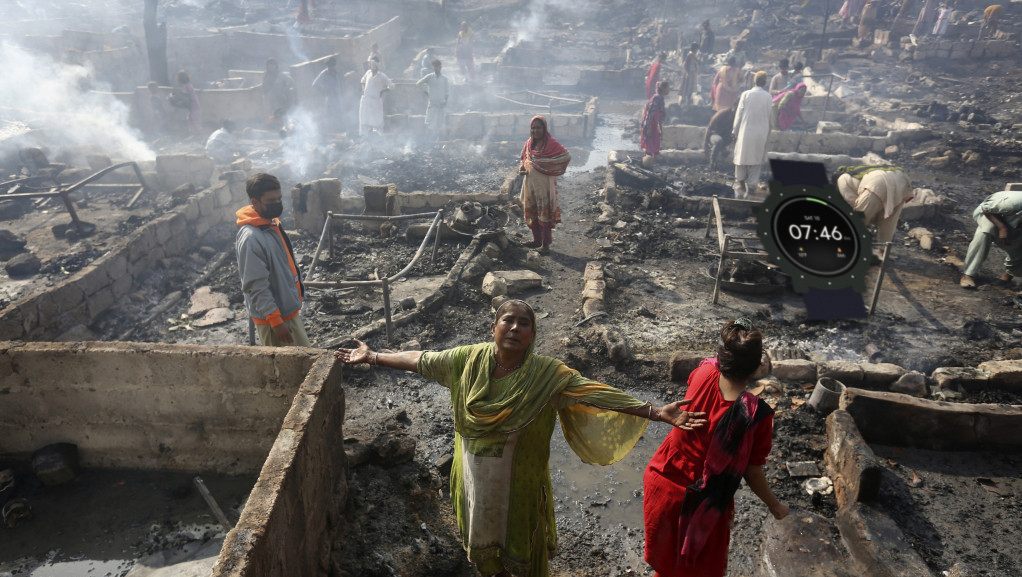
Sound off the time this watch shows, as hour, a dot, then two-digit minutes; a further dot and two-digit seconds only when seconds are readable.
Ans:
7.46
